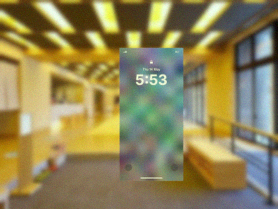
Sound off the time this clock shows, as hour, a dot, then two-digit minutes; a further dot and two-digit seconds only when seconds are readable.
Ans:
5.53
